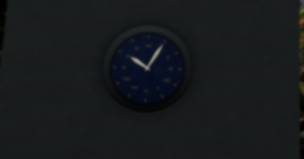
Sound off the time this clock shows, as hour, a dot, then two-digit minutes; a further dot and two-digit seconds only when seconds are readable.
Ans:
10.05
